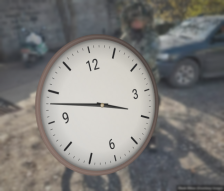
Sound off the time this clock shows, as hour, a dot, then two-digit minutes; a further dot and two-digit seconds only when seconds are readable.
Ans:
3.48
